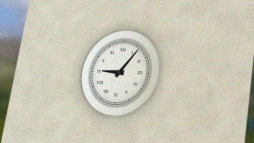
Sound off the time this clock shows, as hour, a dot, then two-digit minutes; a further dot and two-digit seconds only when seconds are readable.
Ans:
9.06
